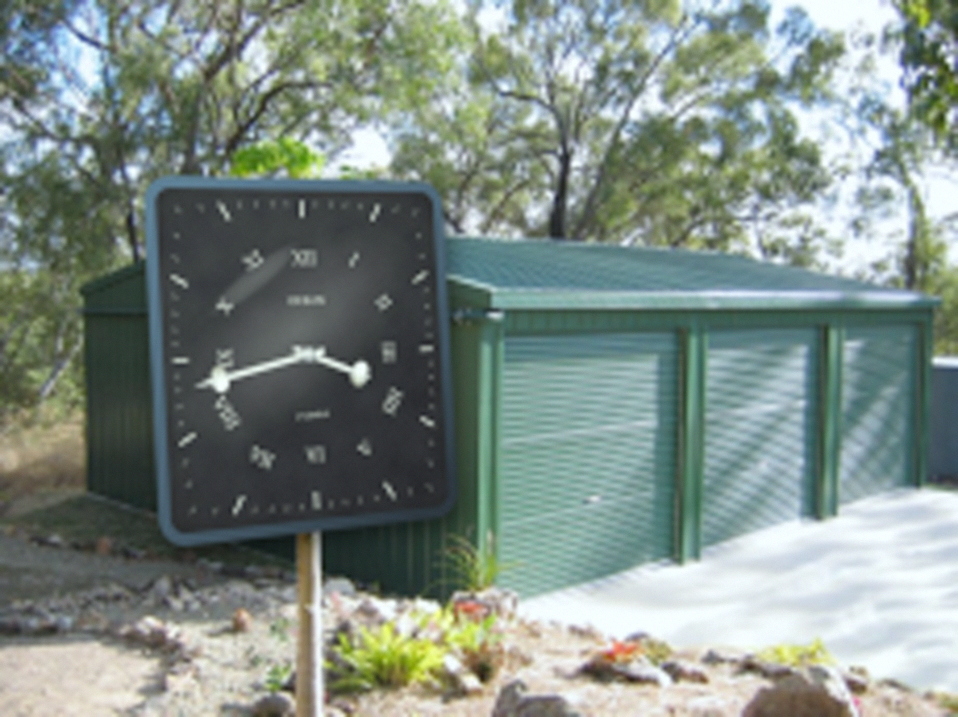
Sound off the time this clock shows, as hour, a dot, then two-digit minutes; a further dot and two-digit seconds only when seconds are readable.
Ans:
3.43
